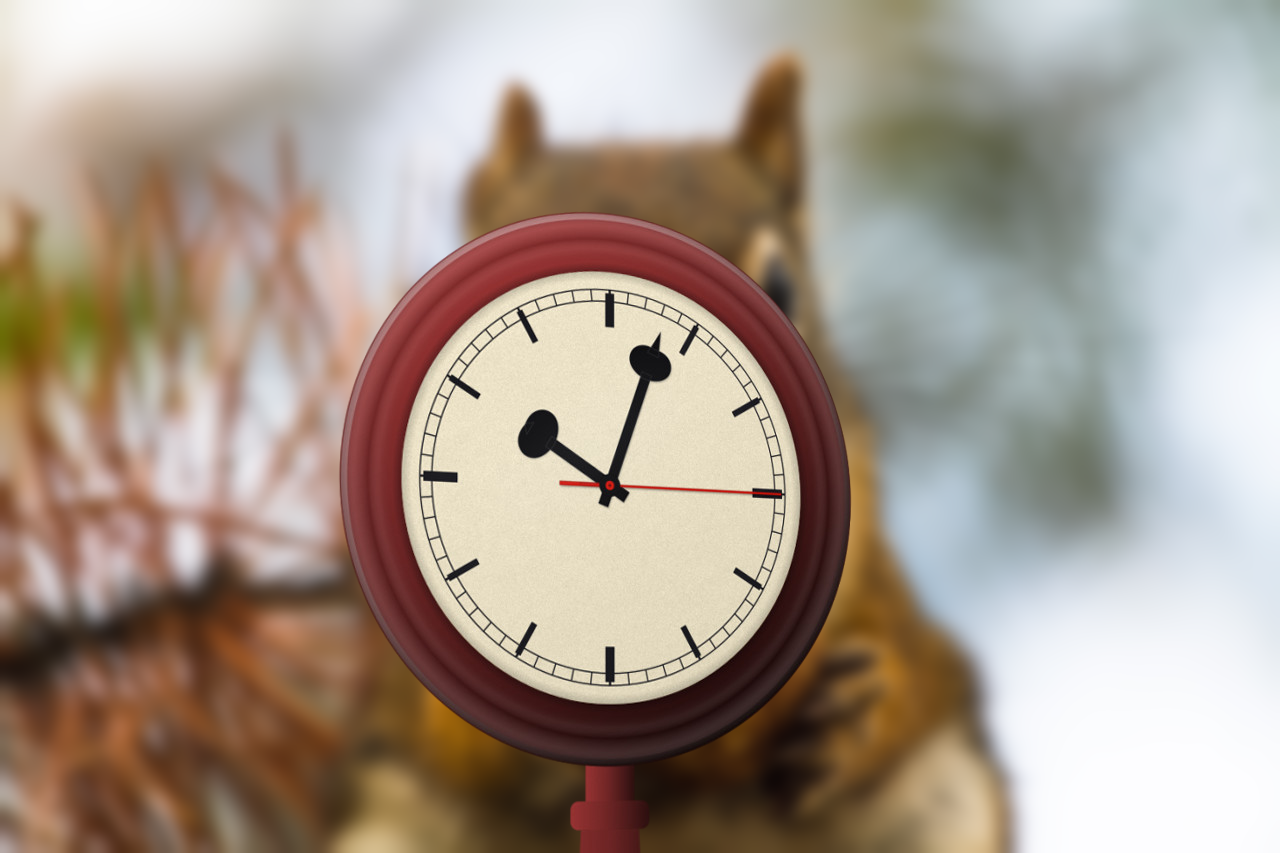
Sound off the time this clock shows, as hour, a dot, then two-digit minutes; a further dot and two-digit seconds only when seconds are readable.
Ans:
10.03.15
